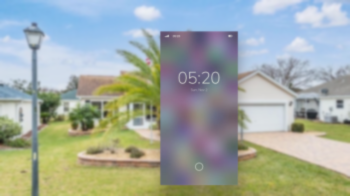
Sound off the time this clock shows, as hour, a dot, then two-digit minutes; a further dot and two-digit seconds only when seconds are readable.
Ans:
5.20
